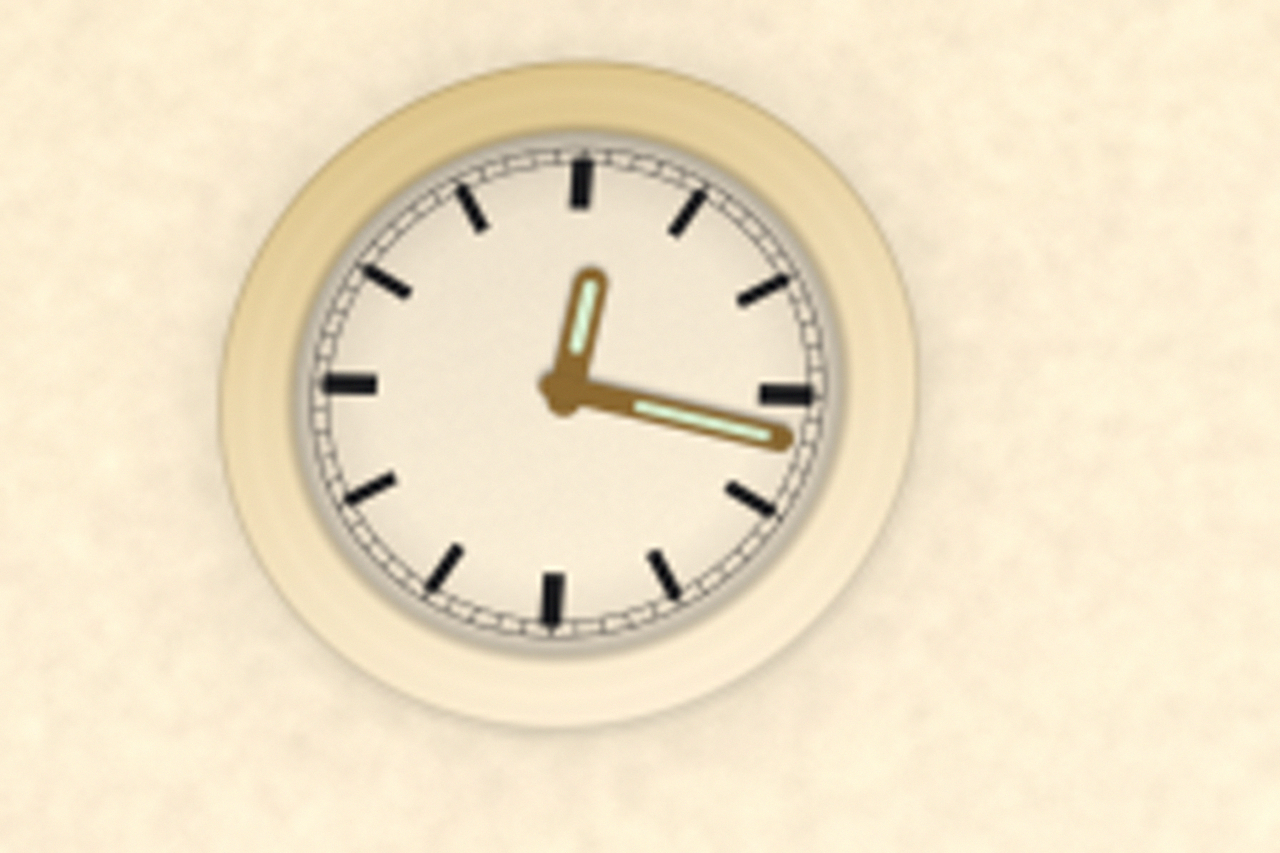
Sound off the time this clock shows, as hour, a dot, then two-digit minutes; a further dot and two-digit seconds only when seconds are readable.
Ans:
12.17
